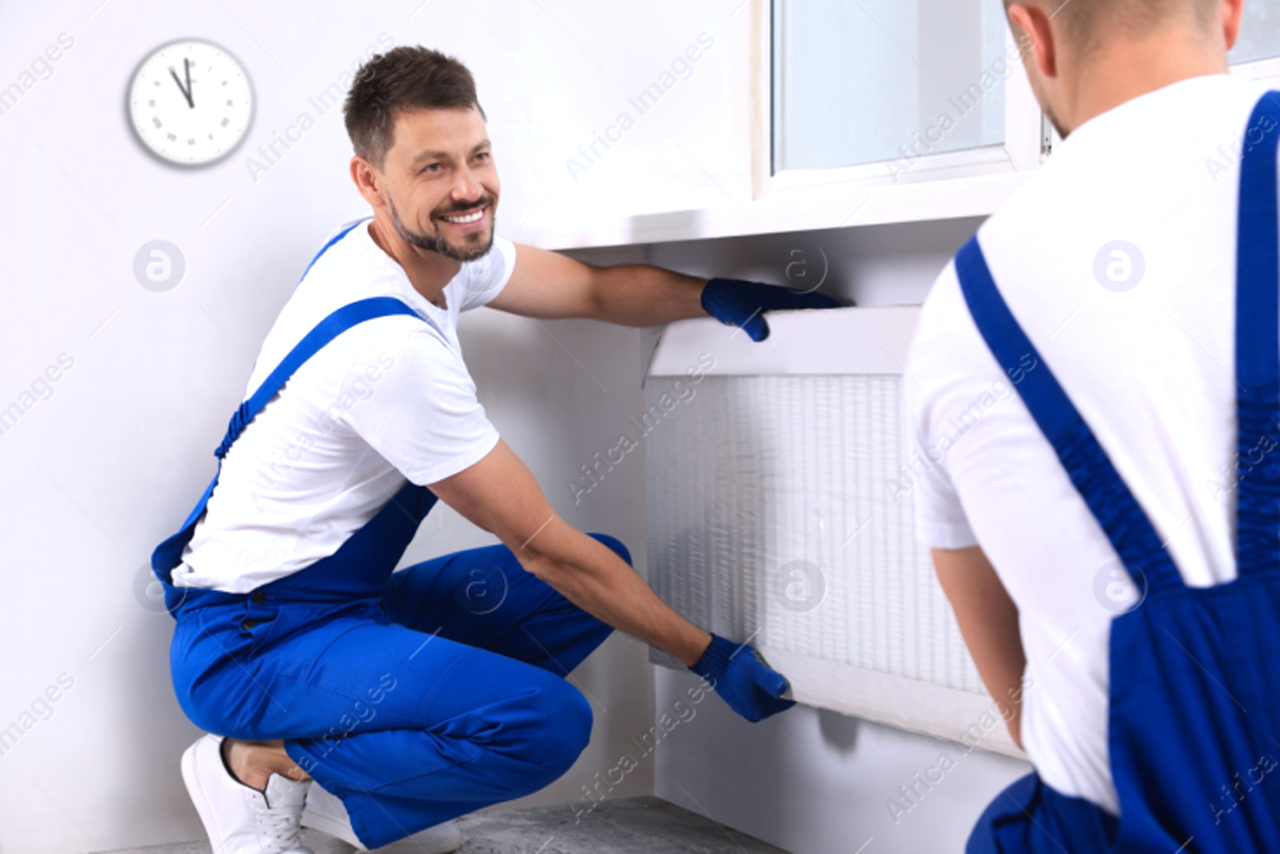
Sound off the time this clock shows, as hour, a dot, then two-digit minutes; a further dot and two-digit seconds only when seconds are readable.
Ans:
10.59
